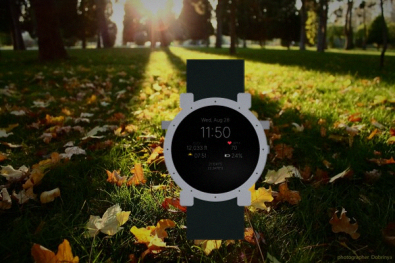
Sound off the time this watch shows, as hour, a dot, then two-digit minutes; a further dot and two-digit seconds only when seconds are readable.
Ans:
11.50
